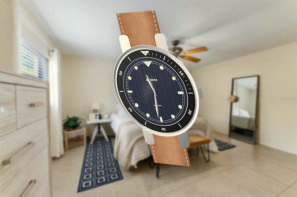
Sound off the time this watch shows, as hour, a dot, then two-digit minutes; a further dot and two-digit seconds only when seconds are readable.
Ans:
11.31
